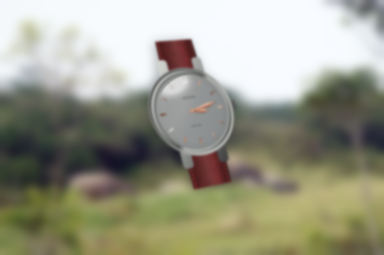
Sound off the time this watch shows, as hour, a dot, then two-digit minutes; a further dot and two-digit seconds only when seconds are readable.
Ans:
3.13
